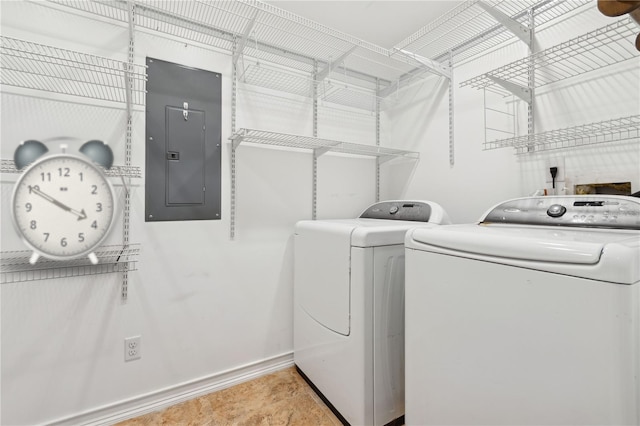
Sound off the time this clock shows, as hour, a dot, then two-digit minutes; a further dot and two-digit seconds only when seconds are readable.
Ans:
3.50
